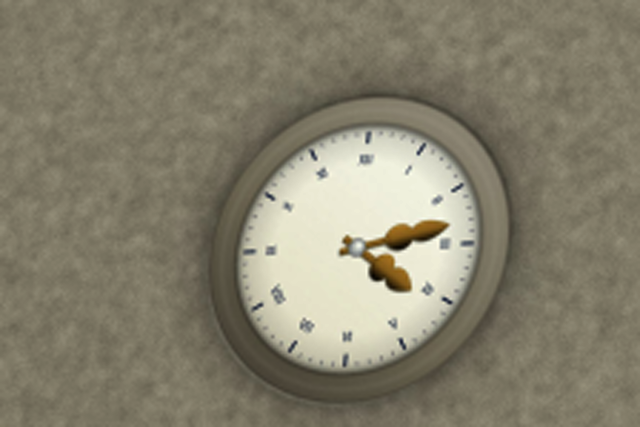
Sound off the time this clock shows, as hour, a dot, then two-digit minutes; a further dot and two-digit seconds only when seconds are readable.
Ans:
4.13
